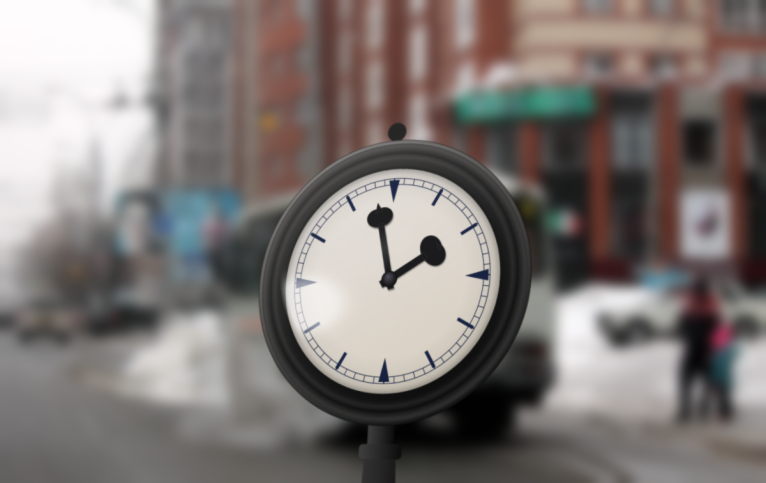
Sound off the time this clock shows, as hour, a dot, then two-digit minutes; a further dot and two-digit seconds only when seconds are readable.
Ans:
1.58
